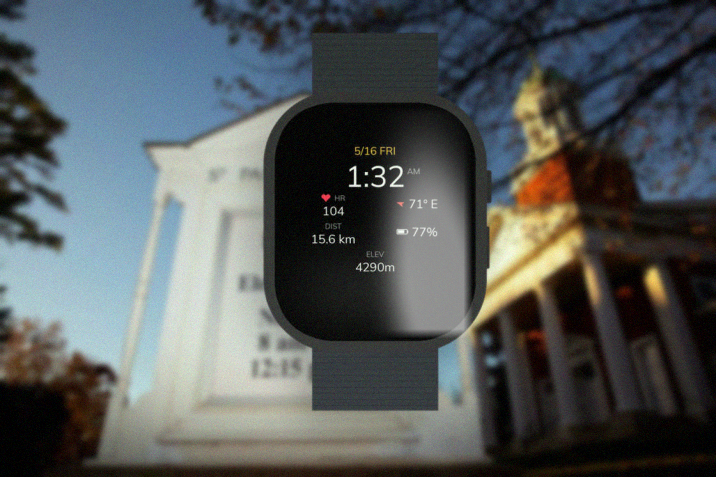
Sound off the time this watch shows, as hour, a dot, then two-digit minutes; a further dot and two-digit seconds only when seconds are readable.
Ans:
1.32
